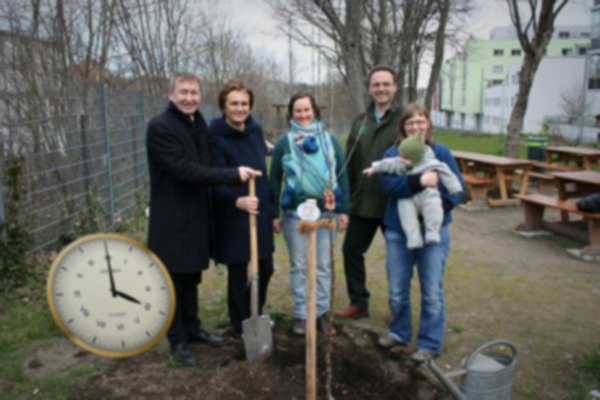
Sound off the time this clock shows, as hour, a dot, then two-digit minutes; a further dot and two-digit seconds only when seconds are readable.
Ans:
4.00
